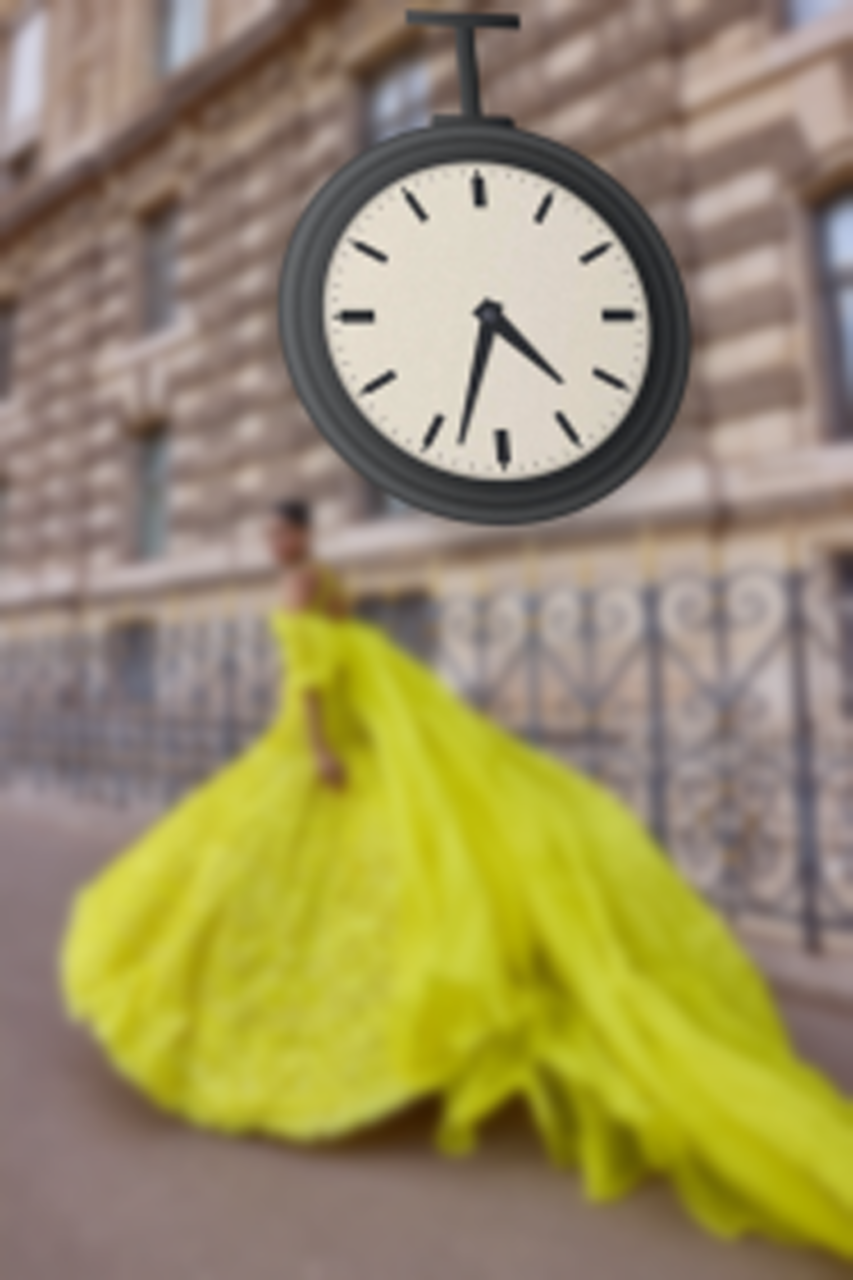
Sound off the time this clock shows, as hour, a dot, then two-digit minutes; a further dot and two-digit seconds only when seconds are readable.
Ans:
4.33
